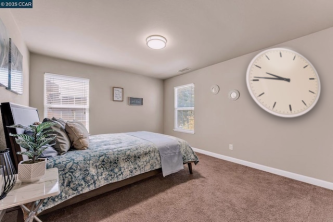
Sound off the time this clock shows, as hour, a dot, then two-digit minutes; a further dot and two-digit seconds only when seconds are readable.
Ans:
9.46
